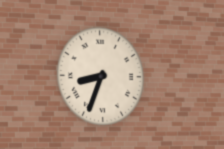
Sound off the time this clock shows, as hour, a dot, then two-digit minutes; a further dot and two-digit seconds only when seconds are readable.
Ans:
8.34
